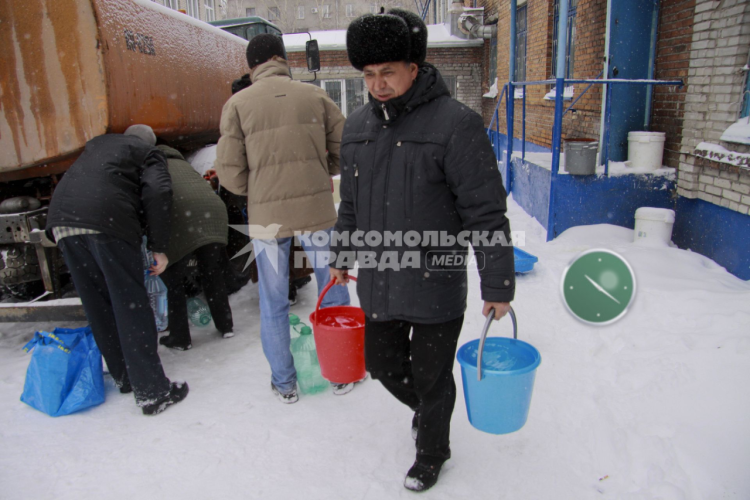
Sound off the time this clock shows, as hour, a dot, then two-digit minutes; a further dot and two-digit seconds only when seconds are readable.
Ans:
10.21
